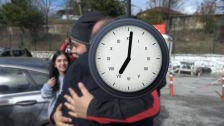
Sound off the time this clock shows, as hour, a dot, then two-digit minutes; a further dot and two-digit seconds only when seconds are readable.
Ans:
7.01
